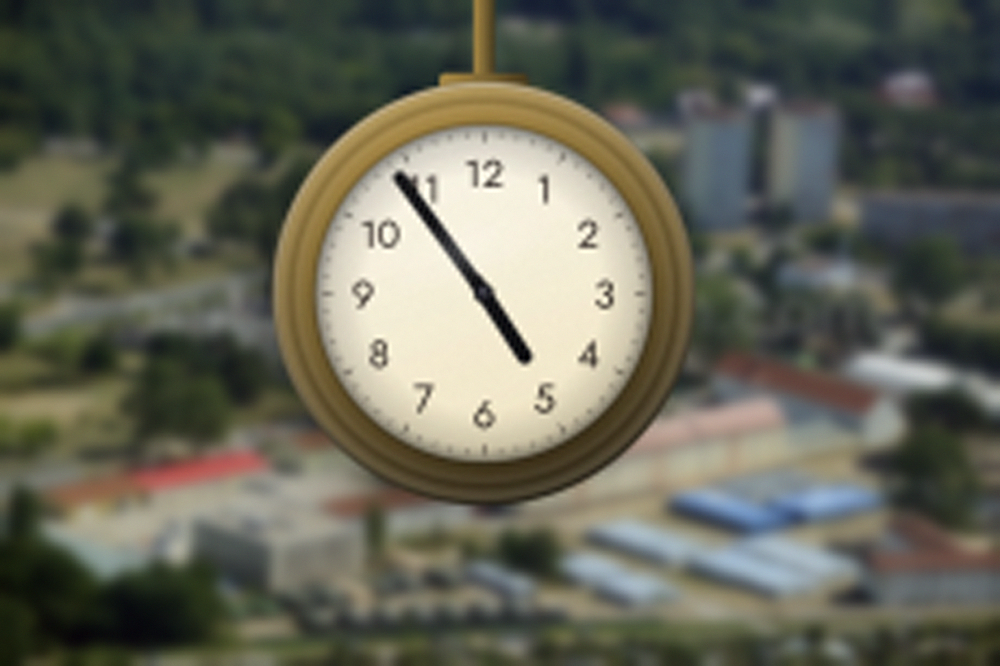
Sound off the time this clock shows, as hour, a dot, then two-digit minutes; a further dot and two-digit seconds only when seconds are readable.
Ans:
4.54
